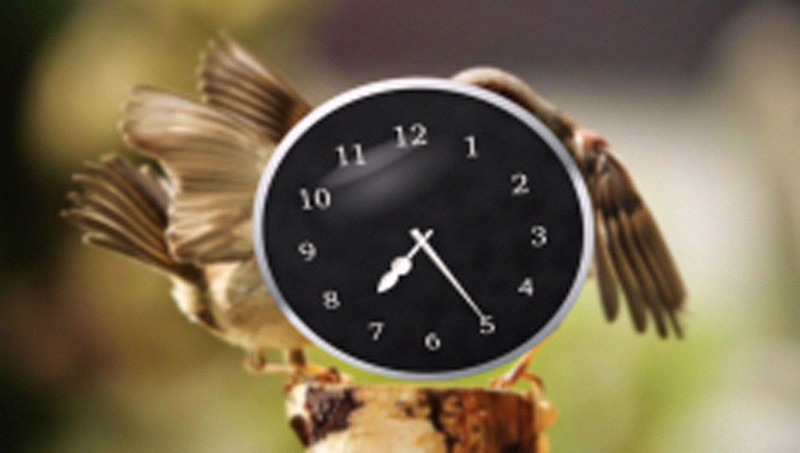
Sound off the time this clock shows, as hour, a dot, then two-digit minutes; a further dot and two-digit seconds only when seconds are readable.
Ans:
7.25
